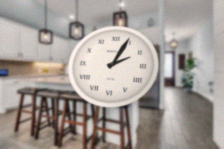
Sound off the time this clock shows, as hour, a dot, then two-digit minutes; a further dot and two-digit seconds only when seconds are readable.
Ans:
2.04
